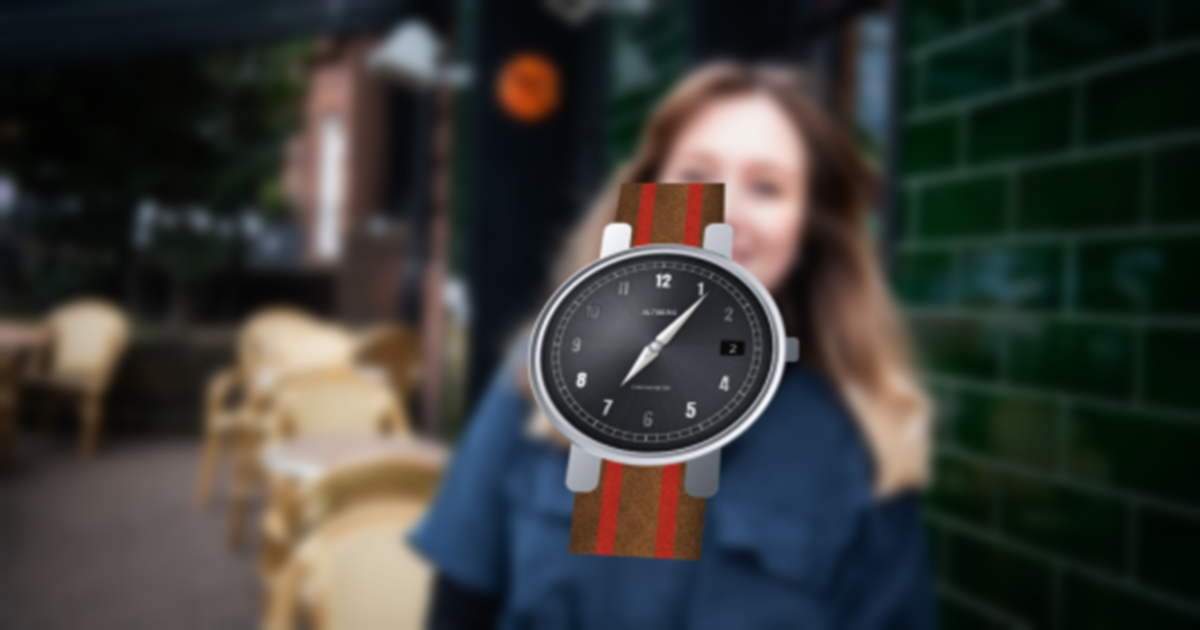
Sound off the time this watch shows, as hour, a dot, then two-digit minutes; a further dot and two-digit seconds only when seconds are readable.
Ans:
7.06
